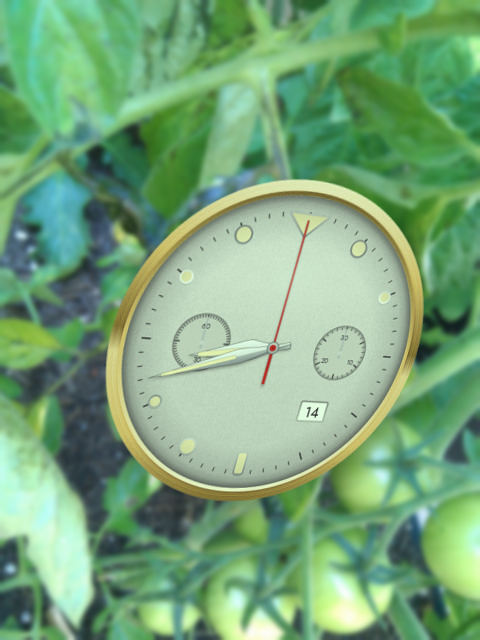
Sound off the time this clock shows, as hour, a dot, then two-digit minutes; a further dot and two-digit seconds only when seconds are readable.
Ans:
8.42
